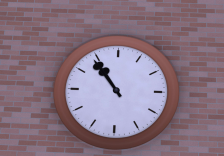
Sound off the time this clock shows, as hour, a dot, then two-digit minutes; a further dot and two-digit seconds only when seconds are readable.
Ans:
10.54
